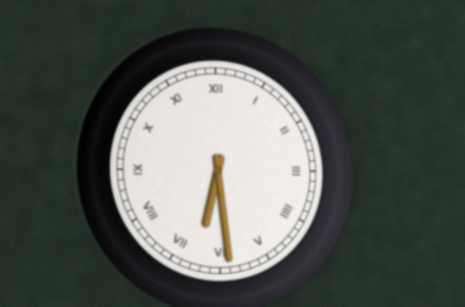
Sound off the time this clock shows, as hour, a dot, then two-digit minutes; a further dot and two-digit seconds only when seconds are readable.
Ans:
6.29
